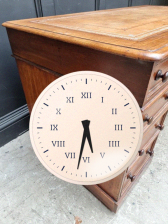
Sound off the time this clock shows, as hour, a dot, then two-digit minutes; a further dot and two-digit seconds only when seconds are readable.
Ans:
5.32
